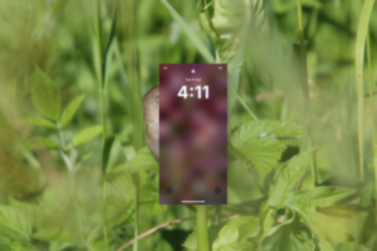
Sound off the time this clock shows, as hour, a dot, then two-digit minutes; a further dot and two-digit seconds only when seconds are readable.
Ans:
4.11
